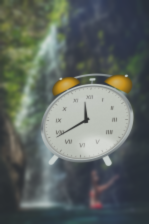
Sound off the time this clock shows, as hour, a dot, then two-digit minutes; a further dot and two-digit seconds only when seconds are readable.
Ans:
11.39
